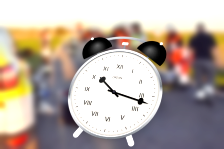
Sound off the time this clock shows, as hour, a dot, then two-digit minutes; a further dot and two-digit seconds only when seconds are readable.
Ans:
10.17
